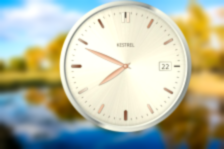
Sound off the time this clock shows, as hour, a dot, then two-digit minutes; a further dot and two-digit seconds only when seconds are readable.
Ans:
7.49
